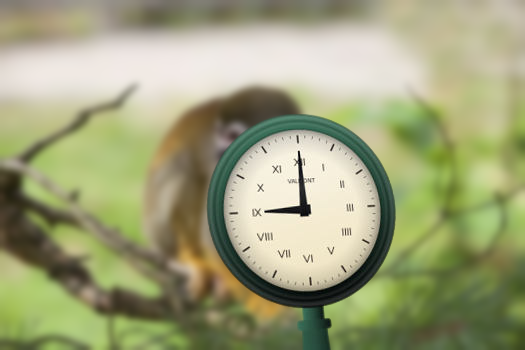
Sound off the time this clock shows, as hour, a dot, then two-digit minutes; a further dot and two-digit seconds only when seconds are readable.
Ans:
9.00
